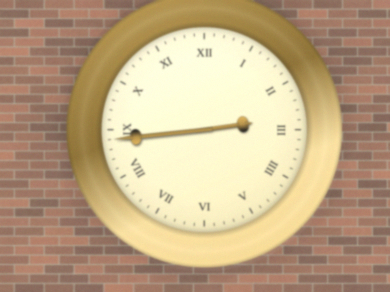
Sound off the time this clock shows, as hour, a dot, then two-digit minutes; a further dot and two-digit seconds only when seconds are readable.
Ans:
2.44
